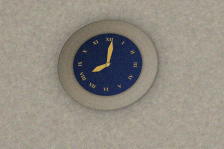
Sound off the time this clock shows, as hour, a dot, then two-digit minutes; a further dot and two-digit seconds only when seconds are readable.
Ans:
8.01
